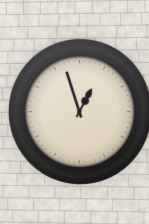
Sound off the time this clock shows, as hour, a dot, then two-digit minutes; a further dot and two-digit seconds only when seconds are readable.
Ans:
12.57
